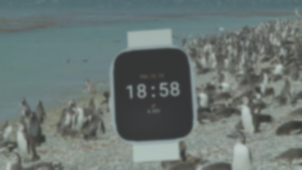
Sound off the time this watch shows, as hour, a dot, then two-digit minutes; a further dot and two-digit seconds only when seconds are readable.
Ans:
18.58
